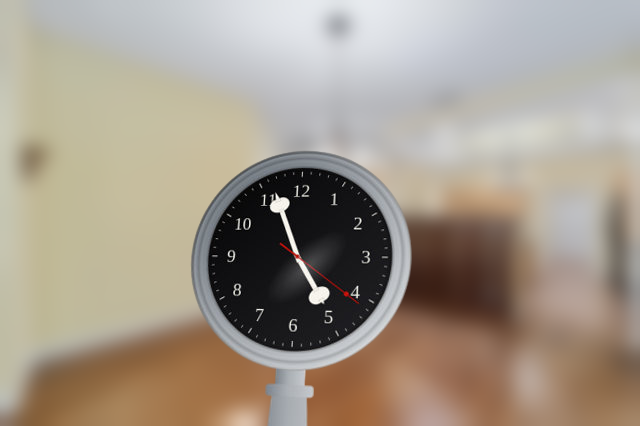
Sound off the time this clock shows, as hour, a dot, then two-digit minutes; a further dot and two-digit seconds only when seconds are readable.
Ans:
4.56.21
